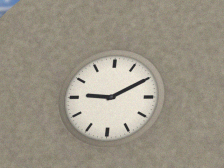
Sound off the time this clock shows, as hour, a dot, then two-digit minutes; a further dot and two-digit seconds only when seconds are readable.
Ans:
9.10
